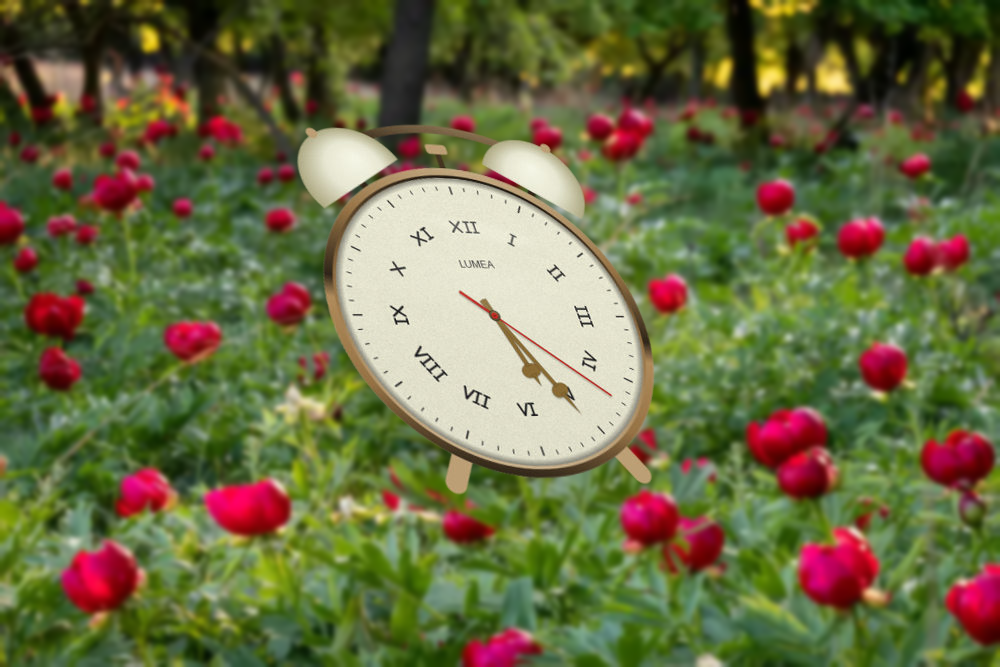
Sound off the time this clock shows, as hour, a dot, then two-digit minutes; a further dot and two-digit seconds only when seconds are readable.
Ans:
5.25.22
